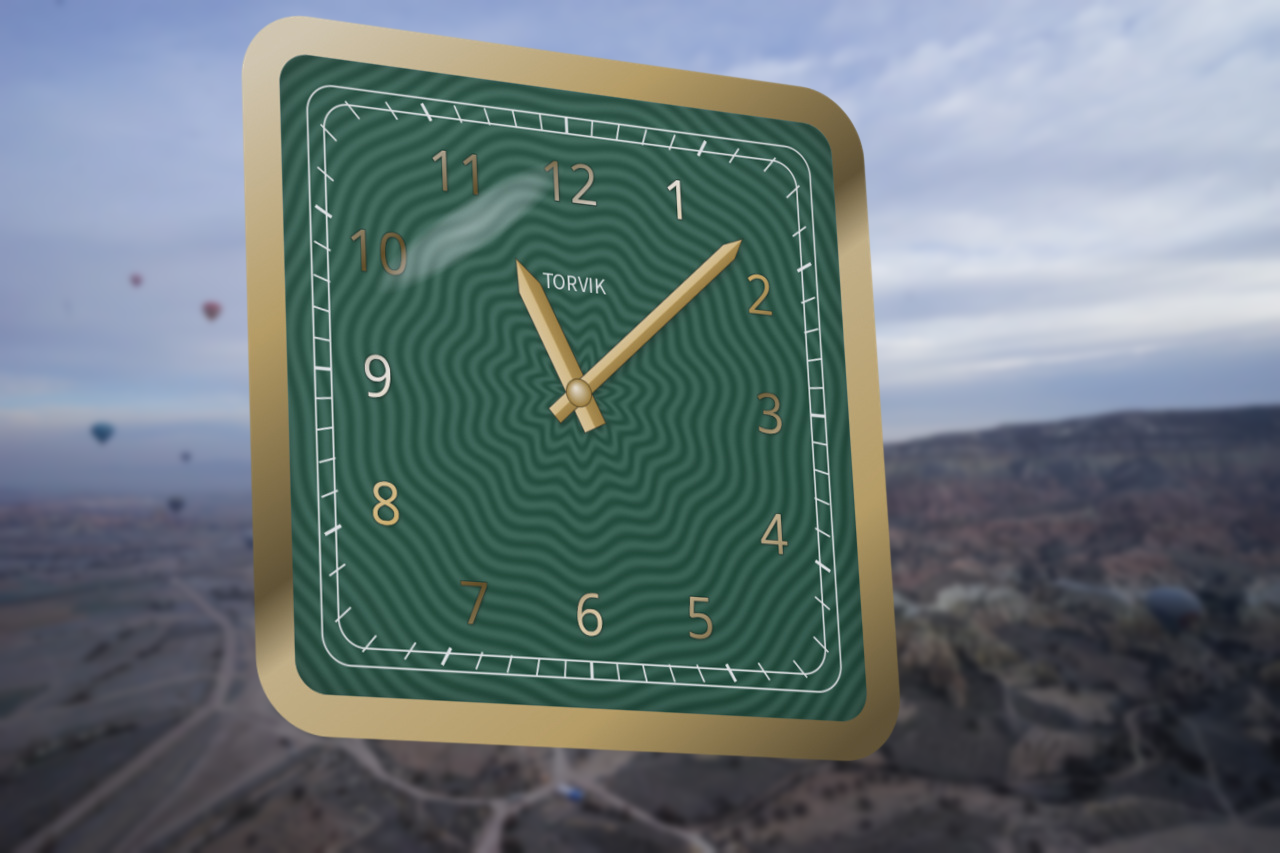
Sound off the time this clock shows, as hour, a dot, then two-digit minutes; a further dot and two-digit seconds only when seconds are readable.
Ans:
11.08
